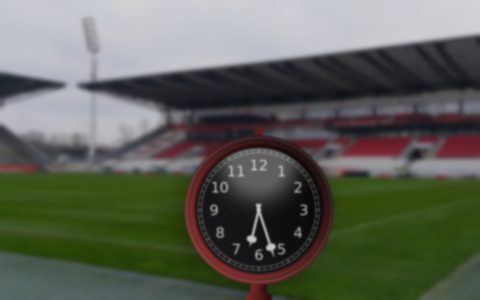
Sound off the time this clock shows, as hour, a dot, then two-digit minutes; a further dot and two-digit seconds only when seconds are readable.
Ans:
6.27
